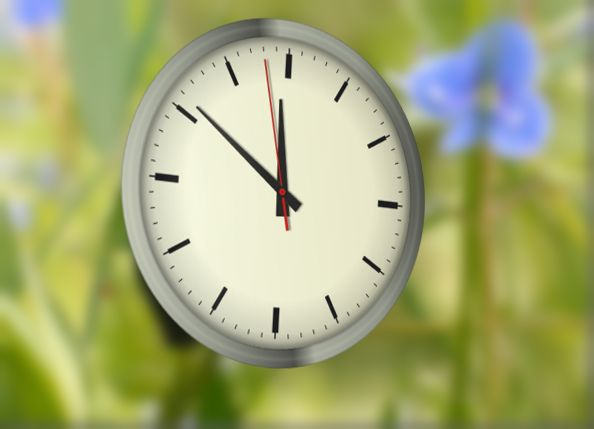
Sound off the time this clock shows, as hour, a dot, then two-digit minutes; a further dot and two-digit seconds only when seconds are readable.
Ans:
11.50.58
